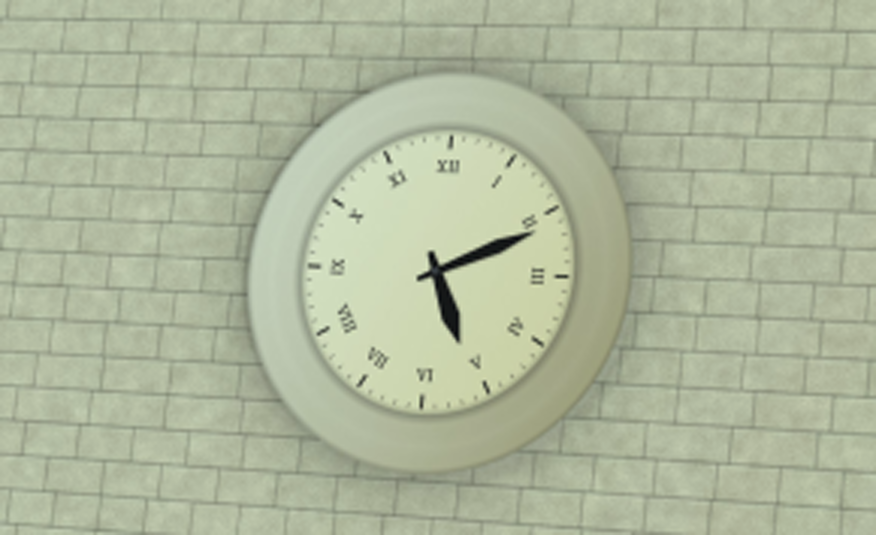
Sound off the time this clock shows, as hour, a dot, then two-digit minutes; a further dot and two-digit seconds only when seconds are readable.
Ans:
5.11
